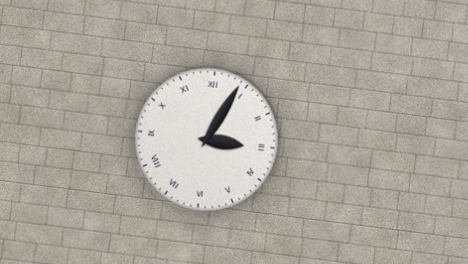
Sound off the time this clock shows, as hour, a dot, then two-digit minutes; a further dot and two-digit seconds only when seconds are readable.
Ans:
3.04
